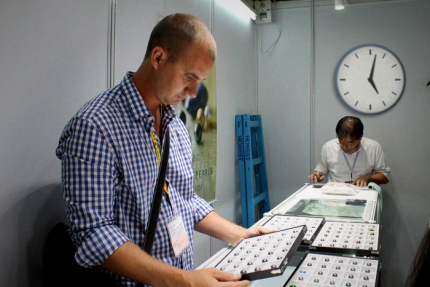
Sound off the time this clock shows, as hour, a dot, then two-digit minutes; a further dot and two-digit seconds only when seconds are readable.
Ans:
5.02
